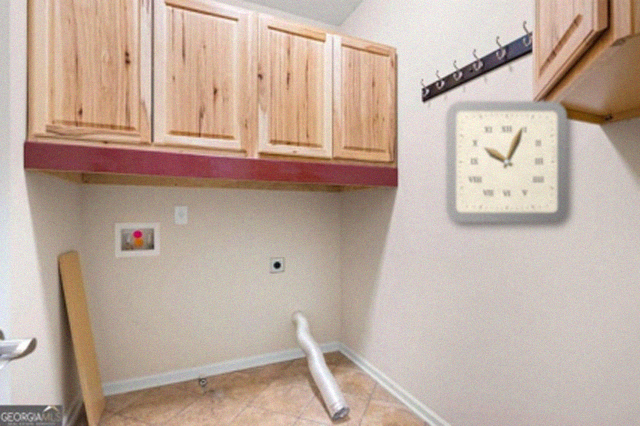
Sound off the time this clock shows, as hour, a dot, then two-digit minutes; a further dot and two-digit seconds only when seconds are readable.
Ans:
10.04
